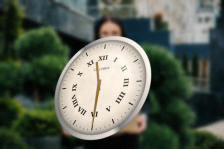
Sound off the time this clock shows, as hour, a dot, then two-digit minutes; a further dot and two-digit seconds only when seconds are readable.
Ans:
11.30
